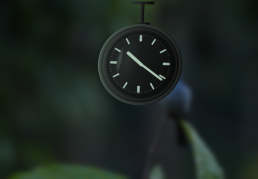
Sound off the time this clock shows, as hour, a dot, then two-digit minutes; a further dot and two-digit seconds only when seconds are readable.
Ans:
10.21
